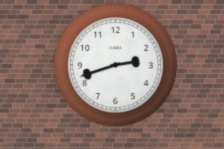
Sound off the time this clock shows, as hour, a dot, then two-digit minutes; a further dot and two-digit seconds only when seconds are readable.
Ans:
2.42
